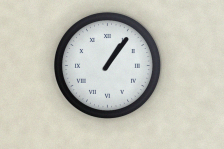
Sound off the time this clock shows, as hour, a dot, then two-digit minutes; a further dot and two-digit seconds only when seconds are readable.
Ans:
1.06
